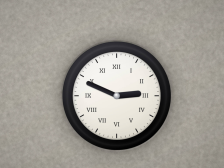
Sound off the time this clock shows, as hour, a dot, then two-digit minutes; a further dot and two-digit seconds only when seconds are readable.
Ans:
2.49
